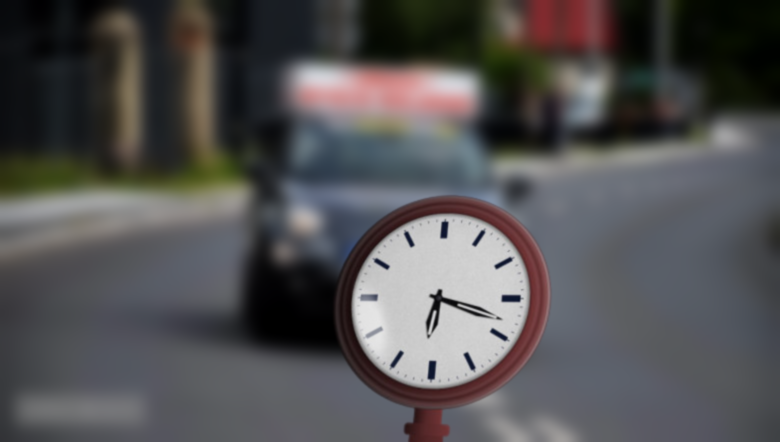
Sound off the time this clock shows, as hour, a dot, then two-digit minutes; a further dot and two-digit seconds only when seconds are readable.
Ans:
6.18
